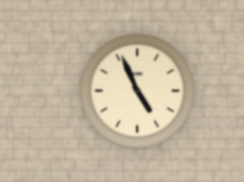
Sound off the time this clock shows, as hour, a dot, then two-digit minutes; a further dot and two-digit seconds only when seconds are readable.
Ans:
4.56
